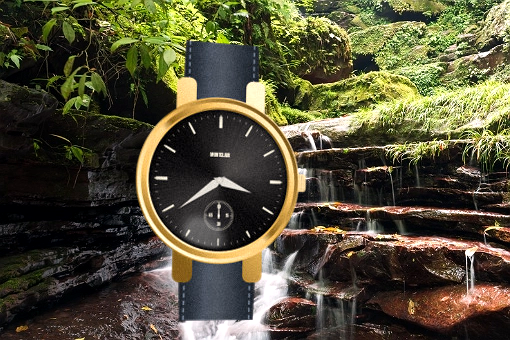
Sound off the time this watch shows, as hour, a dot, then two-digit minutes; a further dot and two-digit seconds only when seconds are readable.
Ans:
3.39
